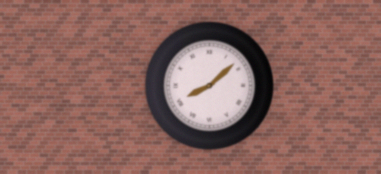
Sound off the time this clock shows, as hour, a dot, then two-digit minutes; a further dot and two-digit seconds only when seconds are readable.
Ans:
8.08
